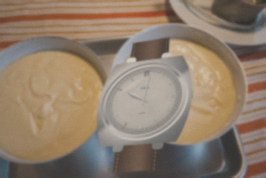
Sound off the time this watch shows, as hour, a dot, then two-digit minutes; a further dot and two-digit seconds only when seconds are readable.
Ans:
10.01
